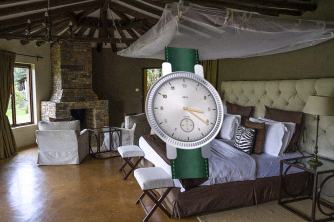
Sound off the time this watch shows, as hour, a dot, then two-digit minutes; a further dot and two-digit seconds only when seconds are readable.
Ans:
3.21
